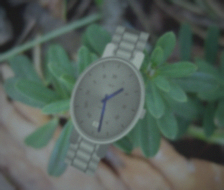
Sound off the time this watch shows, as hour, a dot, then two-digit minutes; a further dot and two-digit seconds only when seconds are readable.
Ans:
1.28
